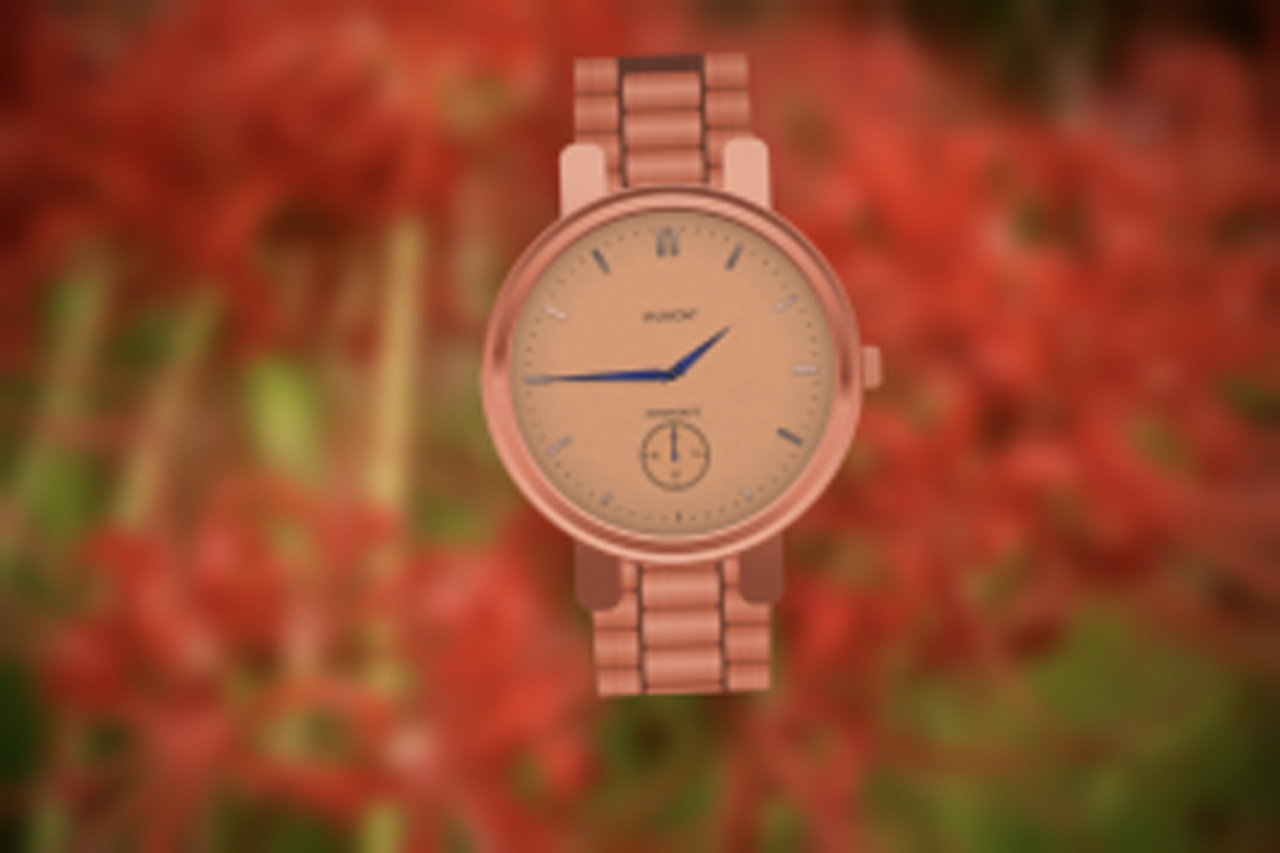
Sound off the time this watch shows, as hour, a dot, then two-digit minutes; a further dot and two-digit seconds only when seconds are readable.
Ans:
1.45
